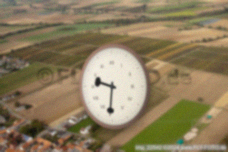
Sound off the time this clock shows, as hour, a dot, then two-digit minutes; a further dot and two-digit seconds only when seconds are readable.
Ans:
9.31
